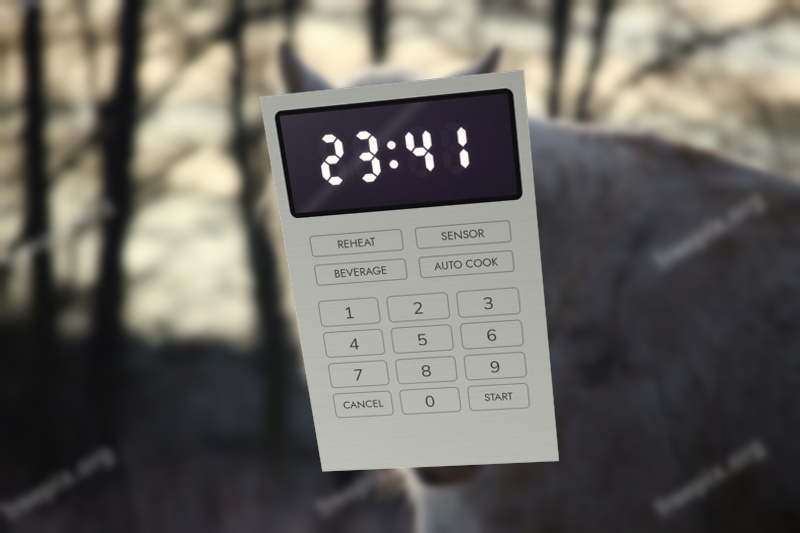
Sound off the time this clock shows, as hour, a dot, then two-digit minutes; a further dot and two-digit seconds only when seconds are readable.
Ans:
23.41
